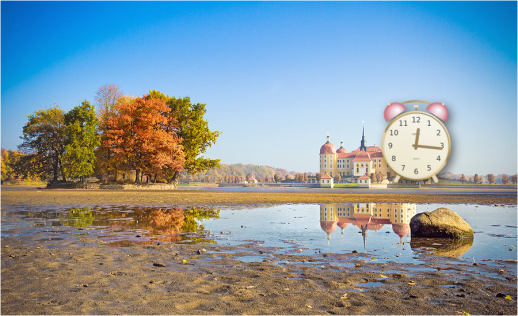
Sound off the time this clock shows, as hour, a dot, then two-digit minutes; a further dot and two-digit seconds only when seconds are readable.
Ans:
12.16
